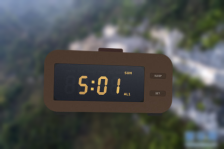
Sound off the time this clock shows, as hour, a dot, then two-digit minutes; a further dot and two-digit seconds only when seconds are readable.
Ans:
5.01
